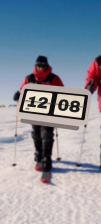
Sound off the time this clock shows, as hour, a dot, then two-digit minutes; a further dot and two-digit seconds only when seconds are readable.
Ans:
12.08
